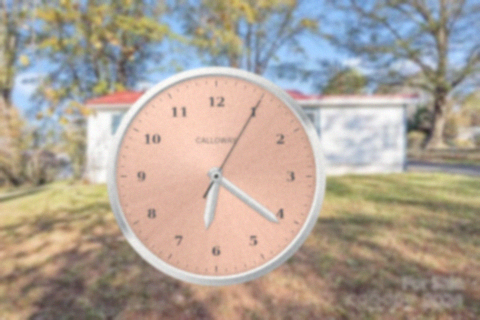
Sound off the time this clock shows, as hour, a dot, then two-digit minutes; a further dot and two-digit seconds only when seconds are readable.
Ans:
6.21.05
